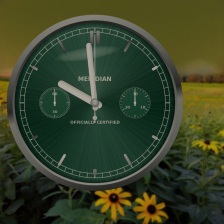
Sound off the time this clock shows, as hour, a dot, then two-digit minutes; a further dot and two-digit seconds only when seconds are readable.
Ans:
9.59
